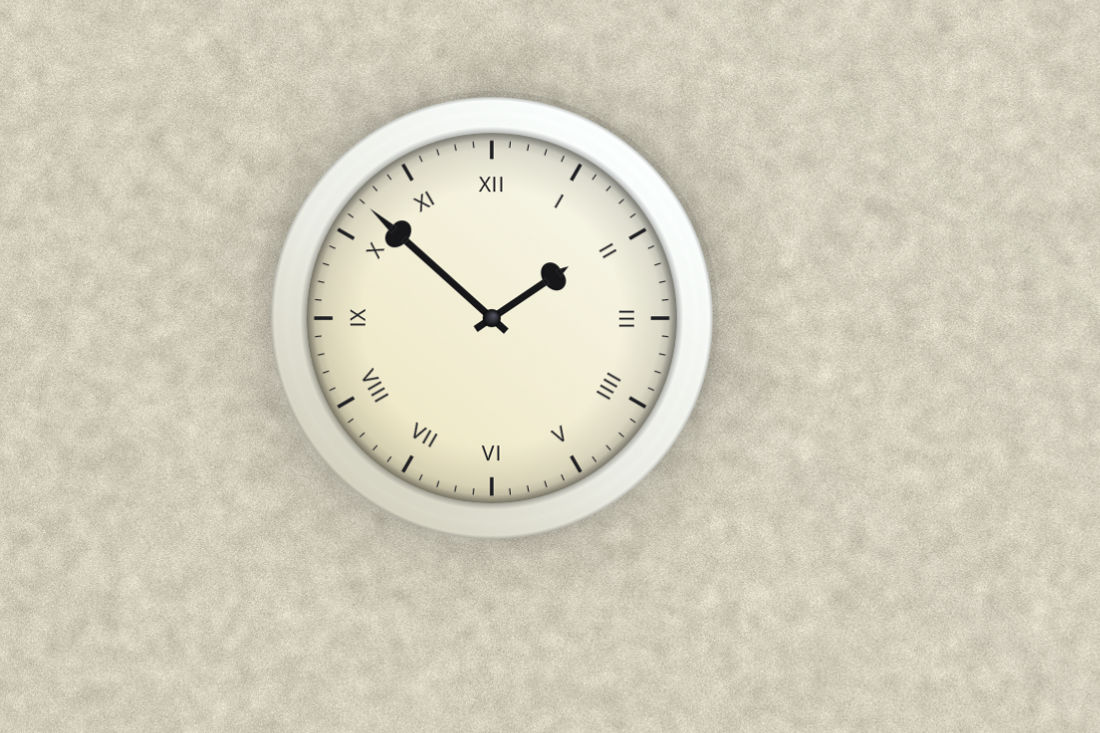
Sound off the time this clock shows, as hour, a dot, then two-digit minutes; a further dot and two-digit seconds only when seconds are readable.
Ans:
1.52
